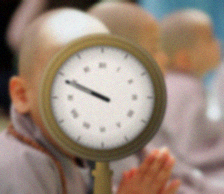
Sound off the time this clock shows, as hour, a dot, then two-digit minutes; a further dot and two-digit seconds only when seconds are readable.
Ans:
9.49
